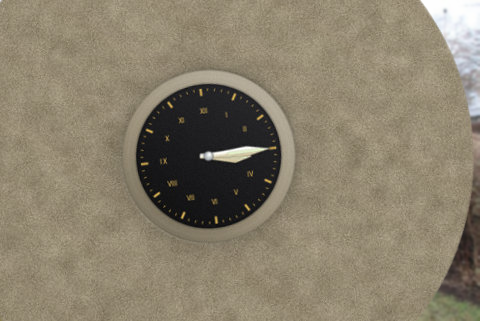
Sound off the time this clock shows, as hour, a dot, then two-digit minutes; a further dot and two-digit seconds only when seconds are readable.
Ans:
3.15
